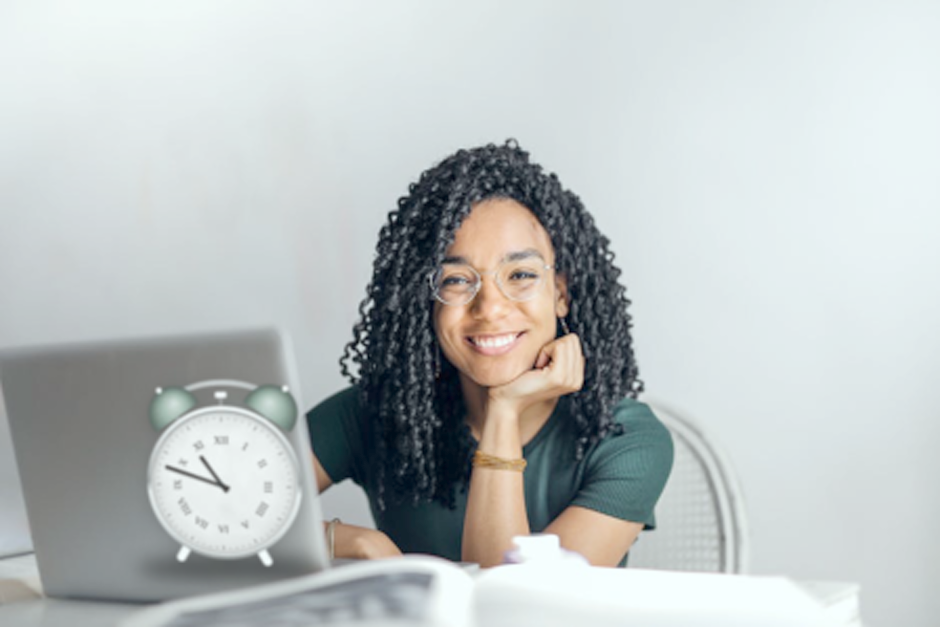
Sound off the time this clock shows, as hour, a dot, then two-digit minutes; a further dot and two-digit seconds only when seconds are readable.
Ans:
10.48
